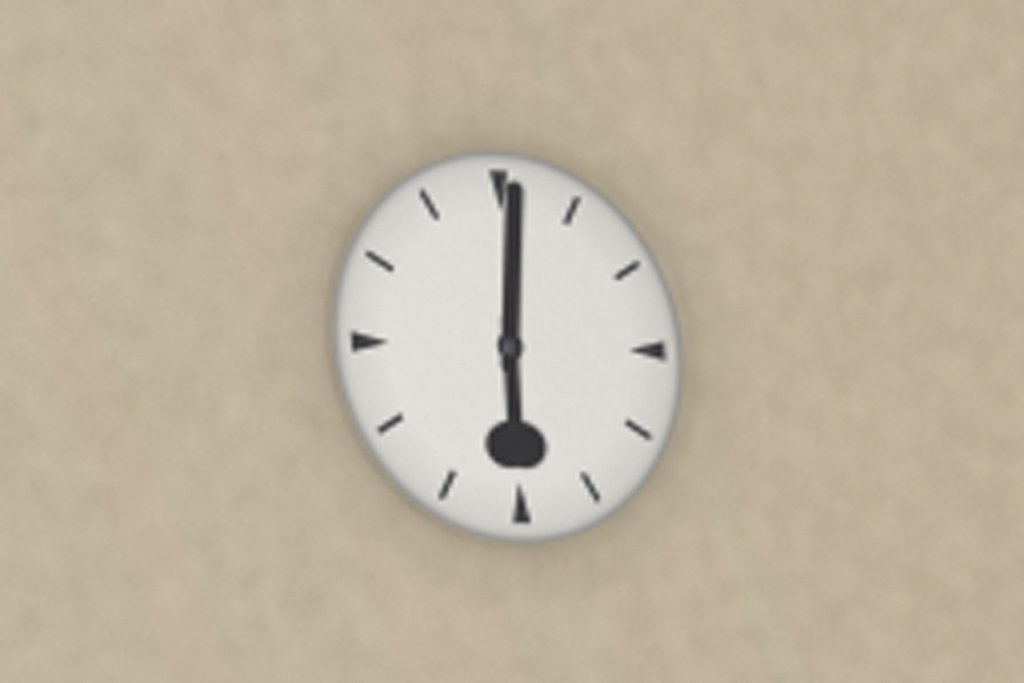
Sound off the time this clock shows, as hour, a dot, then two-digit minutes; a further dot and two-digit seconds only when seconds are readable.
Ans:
6.01
